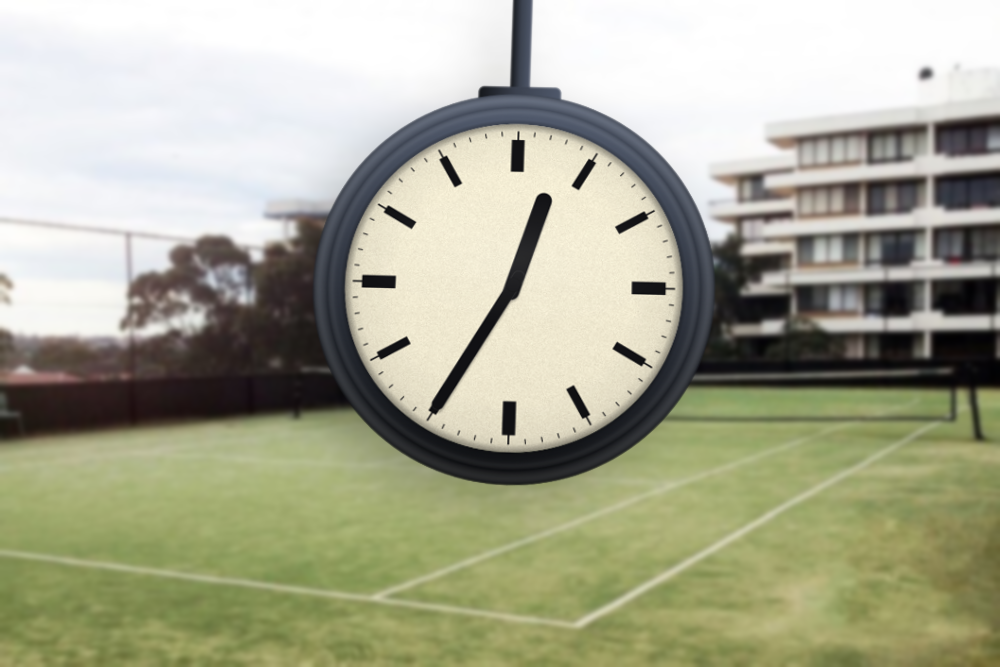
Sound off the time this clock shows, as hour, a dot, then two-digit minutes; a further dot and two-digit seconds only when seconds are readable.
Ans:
12.35
